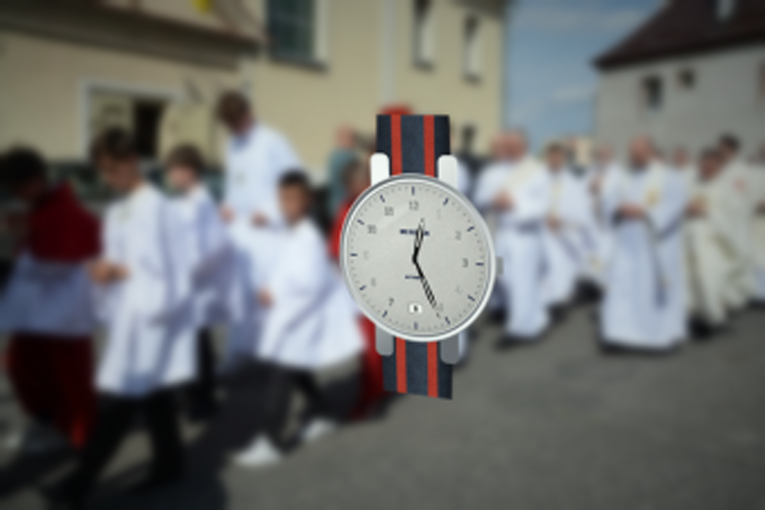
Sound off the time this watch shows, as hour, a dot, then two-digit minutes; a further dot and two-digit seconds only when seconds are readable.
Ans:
12.26
